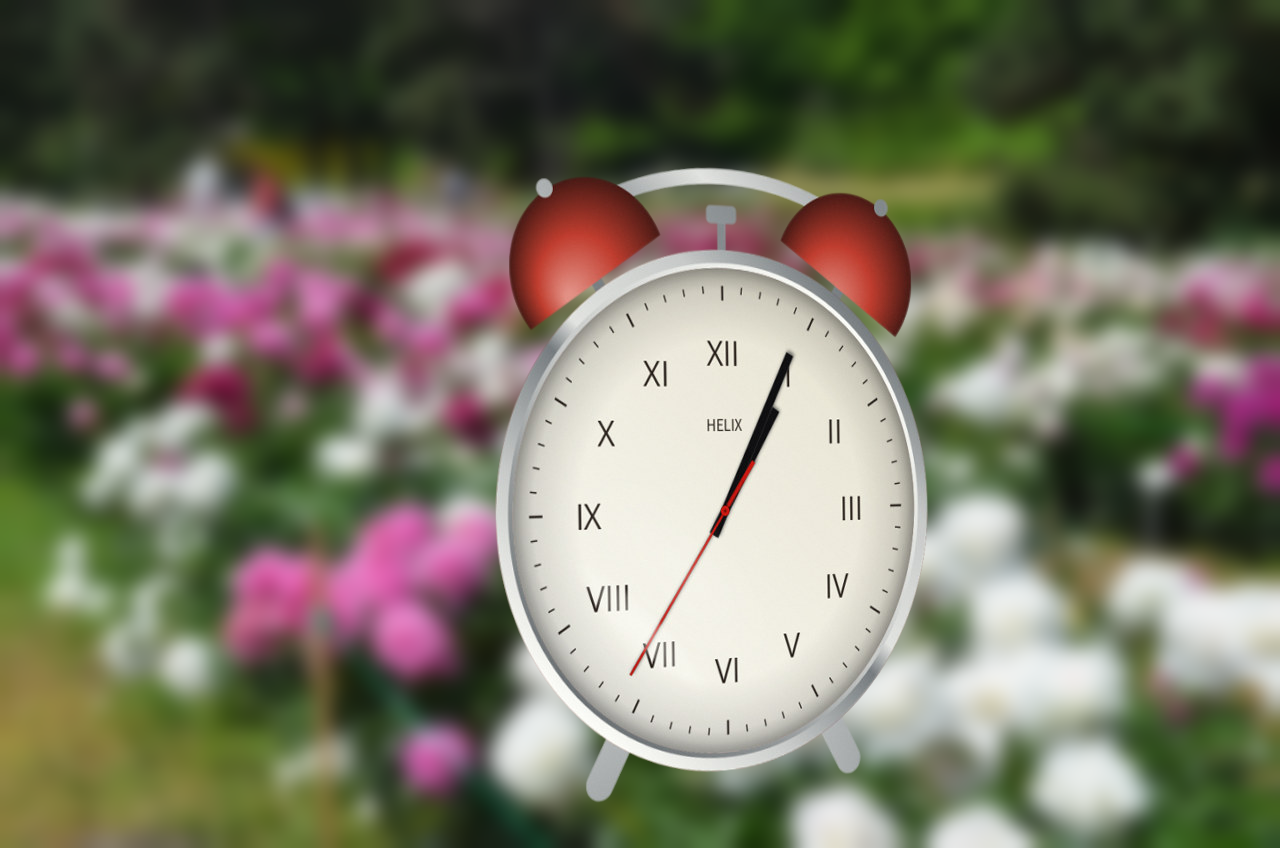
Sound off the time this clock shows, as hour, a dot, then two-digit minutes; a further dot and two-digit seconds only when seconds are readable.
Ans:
1.04.36
